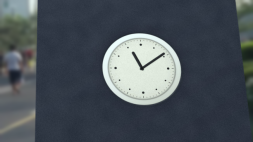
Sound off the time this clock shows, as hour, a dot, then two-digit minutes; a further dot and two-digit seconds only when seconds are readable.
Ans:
11.09
